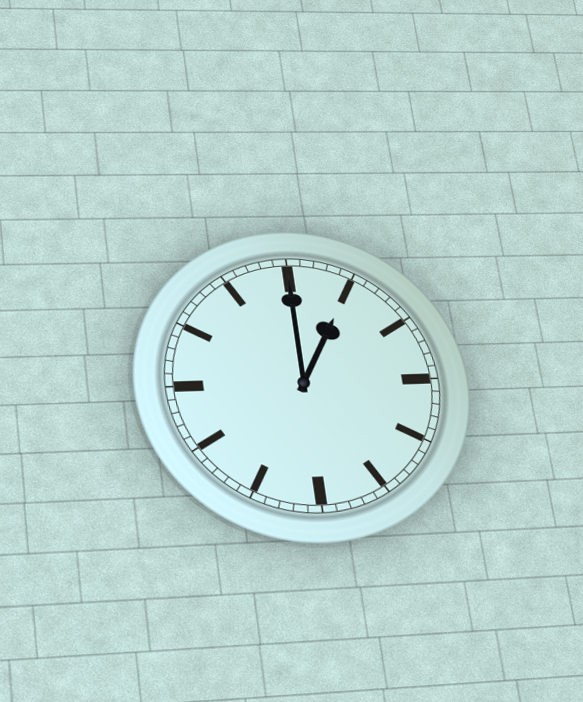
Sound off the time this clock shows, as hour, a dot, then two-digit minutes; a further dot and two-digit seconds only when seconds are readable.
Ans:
1.00
